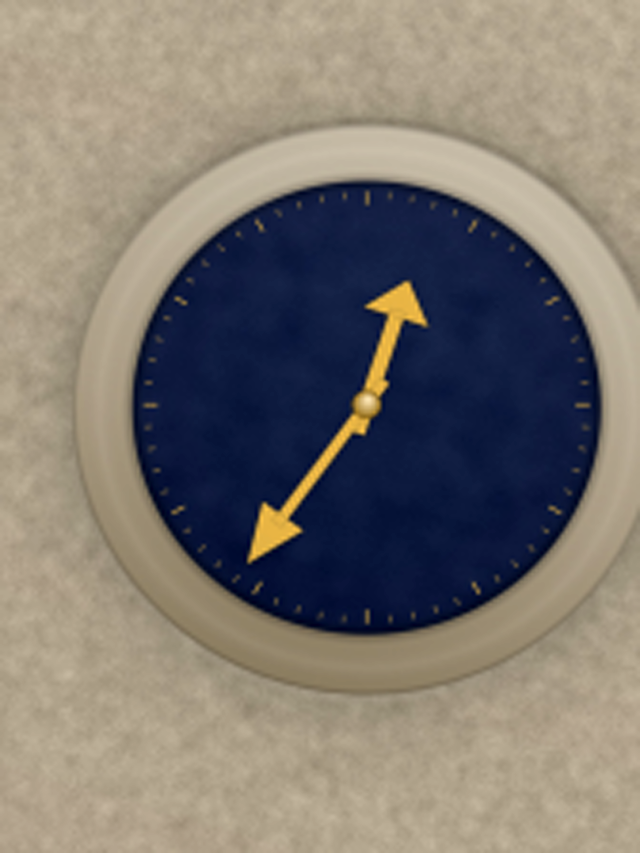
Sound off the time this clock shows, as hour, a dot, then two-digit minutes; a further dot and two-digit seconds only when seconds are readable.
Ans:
12.36
